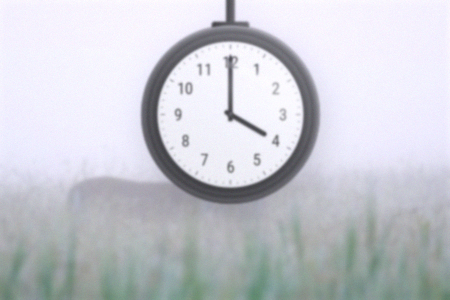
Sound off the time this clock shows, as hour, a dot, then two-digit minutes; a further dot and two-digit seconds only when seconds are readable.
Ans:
4.00
